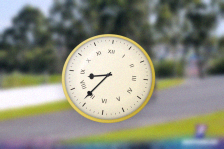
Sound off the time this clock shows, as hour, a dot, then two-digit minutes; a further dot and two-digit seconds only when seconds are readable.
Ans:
8.36
